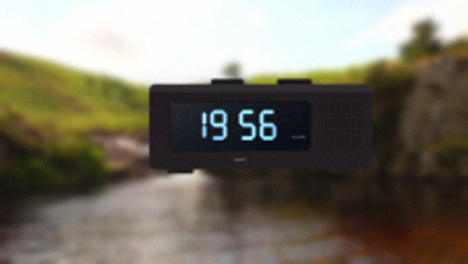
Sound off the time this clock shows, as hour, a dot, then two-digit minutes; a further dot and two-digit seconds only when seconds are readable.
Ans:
19.56
